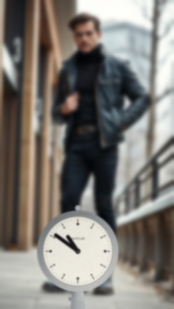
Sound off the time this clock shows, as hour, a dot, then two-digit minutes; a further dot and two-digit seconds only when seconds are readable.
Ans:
10.51
